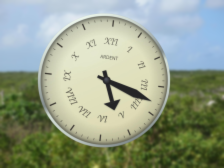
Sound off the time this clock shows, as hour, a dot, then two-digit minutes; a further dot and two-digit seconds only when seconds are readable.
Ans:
5.18
